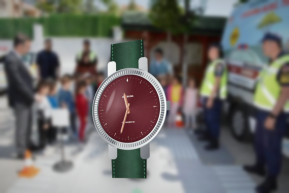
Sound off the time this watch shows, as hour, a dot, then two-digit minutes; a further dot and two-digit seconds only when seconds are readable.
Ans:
11.33
